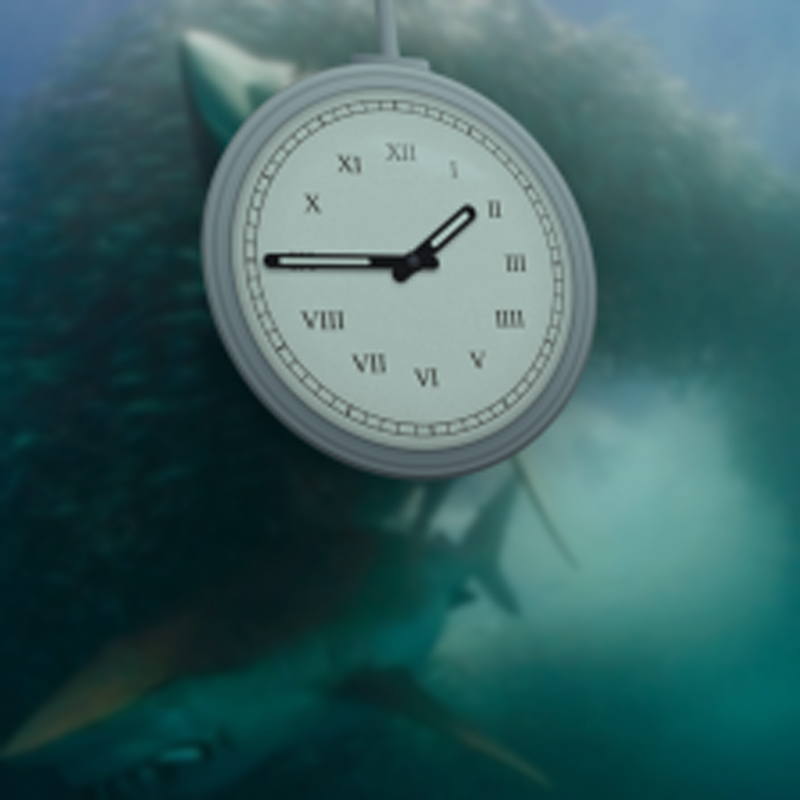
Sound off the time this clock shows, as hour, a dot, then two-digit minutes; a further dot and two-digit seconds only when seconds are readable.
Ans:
1.45
